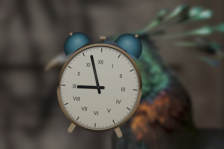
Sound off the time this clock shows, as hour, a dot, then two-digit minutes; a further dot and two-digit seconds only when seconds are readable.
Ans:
8.57
